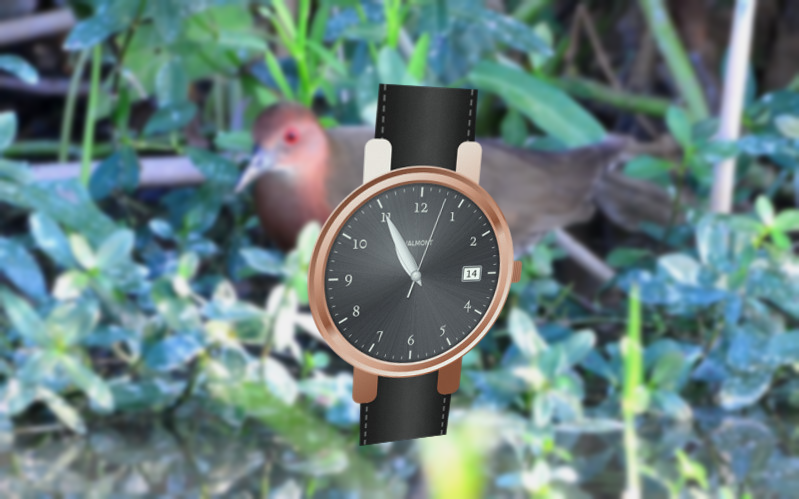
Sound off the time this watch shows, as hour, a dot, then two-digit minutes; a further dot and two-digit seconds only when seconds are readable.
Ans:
10.55.03
